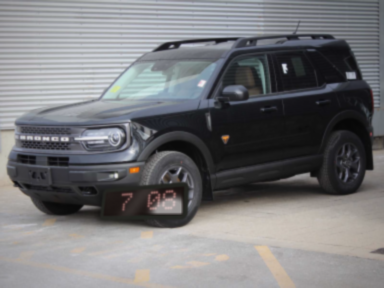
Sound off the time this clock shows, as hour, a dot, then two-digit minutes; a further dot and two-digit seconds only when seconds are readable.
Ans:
7.08
